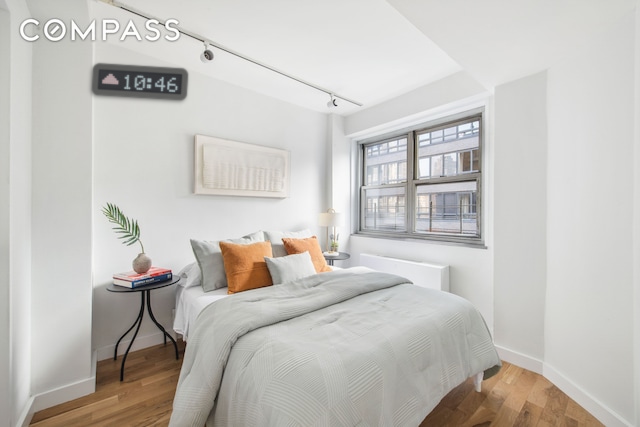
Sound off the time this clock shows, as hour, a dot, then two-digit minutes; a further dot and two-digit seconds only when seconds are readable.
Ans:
10.46
